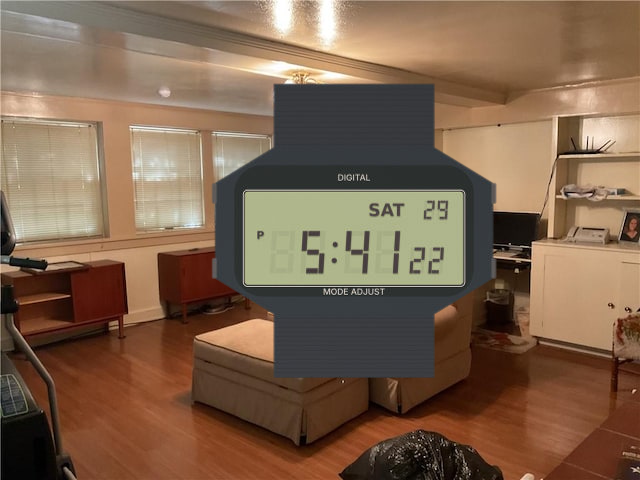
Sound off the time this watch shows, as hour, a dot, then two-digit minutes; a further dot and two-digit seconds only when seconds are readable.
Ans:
5.41.22
